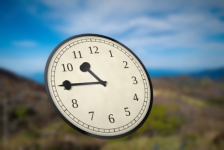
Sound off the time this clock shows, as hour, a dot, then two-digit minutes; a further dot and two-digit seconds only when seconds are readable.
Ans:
10.45
